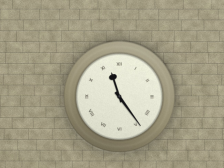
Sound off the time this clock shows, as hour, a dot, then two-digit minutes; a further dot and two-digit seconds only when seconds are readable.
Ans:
11.24
